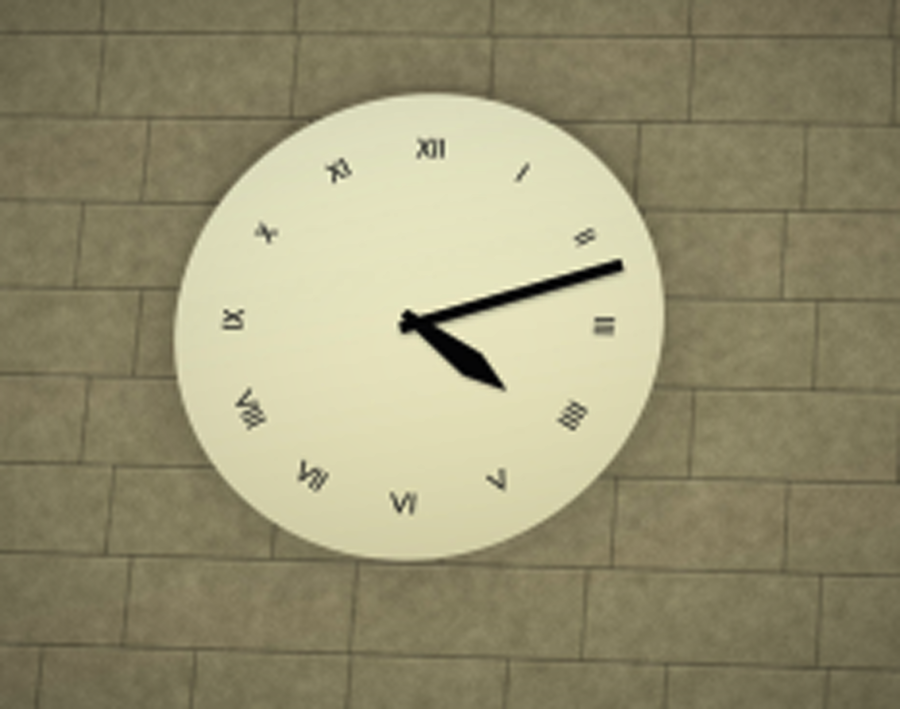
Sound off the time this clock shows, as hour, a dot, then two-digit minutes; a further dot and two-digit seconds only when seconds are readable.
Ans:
4.12
